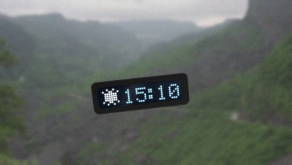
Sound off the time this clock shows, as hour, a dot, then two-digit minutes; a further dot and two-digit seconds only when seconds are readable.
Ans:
15.10
